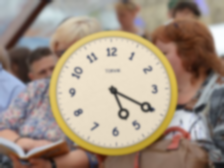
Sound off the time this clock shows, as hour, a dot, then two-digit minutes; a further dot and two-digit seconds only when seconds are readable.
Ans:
5.20
